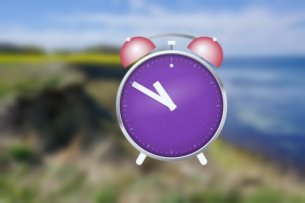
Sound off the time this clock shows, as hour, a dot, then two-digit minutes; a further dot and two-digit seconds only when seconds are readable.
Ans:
10.50
